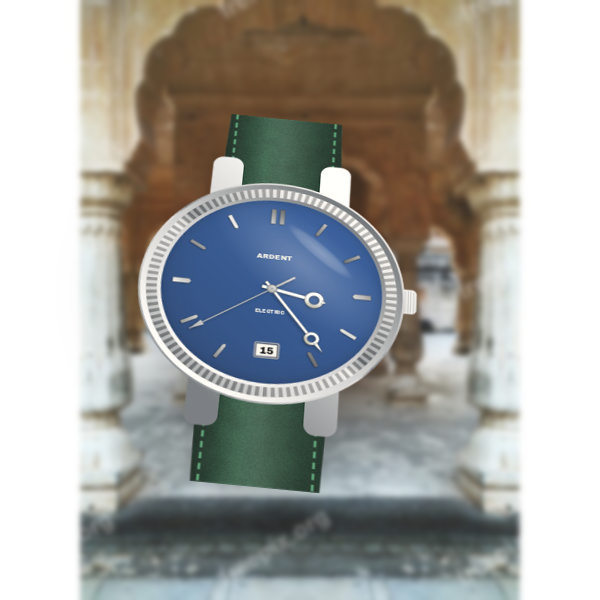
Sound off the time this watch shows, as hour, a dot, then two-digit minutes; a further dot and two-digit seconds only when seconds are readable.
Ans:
3.23.39
